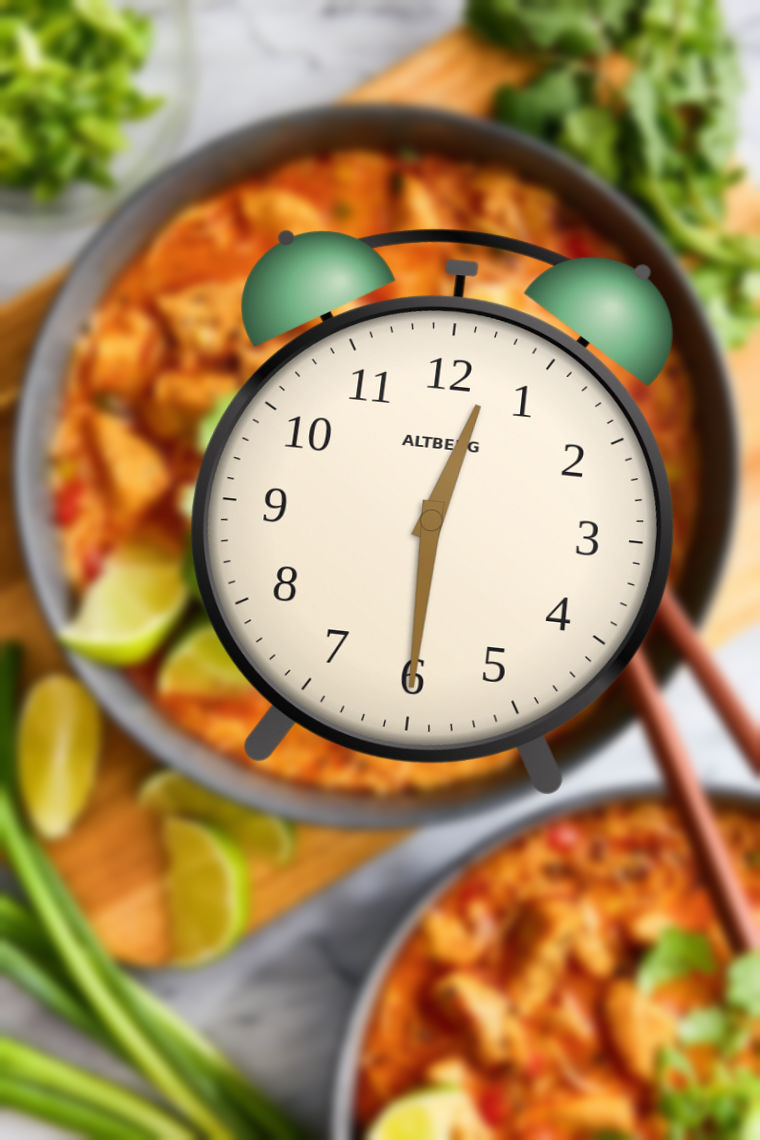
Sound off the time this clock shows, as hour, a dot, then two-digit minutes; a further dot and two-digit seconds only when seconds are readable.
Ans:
12.30
